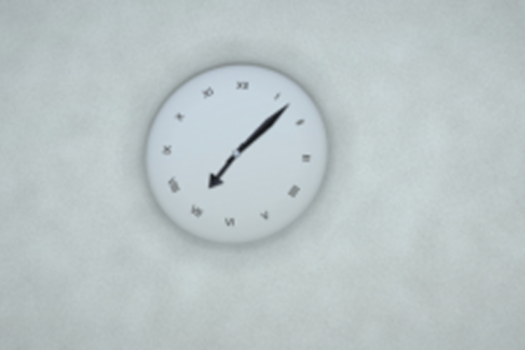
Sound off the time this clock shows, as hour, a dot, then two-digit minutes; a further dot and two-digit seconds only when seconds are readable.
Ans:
7.07
